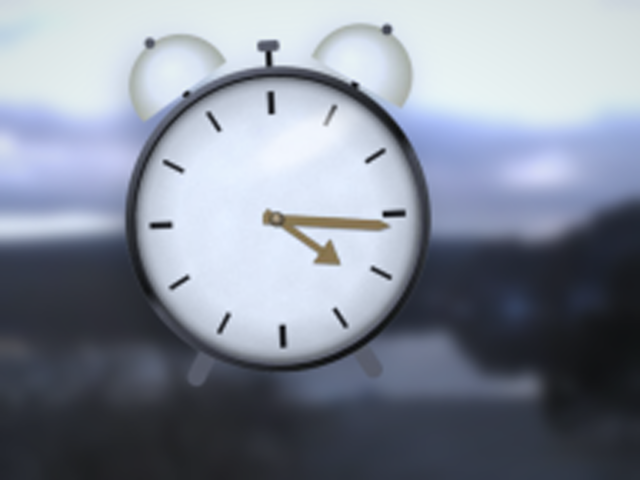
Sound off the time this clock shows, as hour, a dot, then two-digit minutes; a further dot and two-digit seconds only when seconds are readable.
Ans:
4.16
